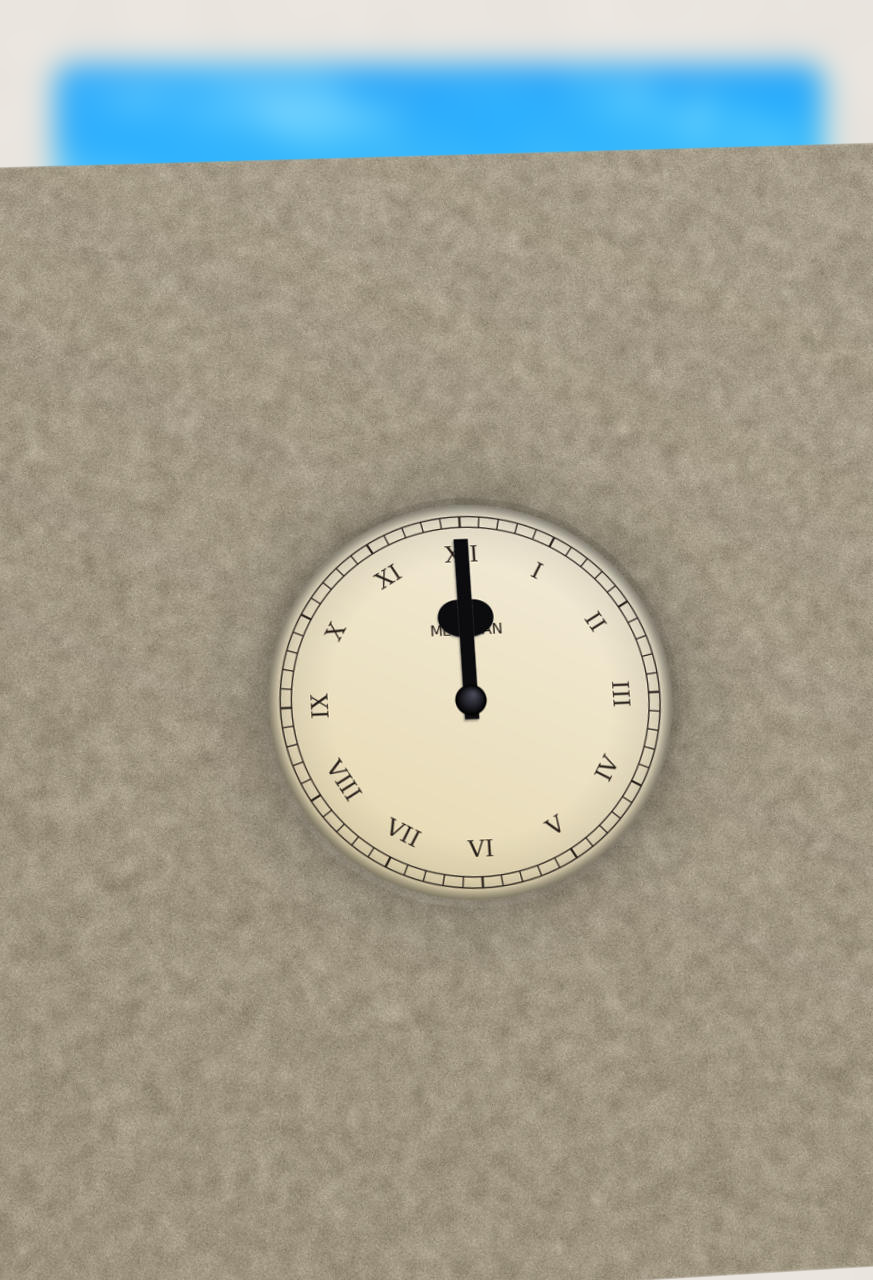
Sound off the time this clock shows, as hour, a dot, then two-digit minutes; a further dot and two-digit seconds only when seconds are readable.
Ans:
12.00
